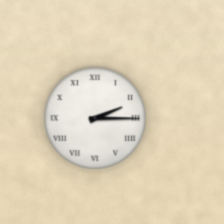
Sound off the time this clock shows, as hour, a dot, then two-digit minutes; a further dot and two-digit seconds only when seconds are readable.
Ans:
2.15
